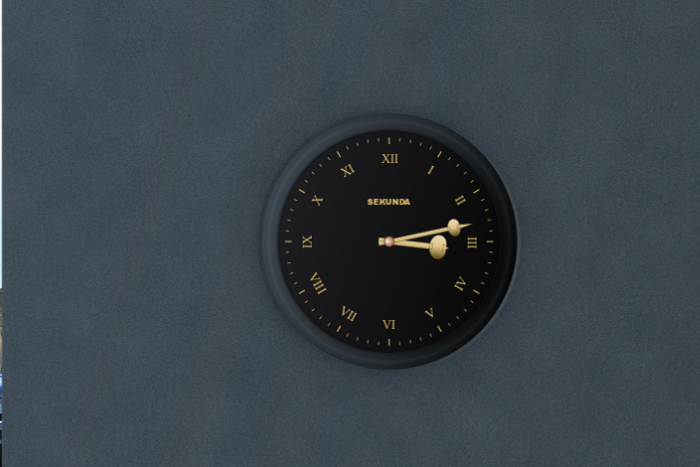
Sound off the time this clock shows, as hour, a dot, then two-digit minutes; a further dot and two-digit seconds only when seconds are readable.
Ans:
3.13
